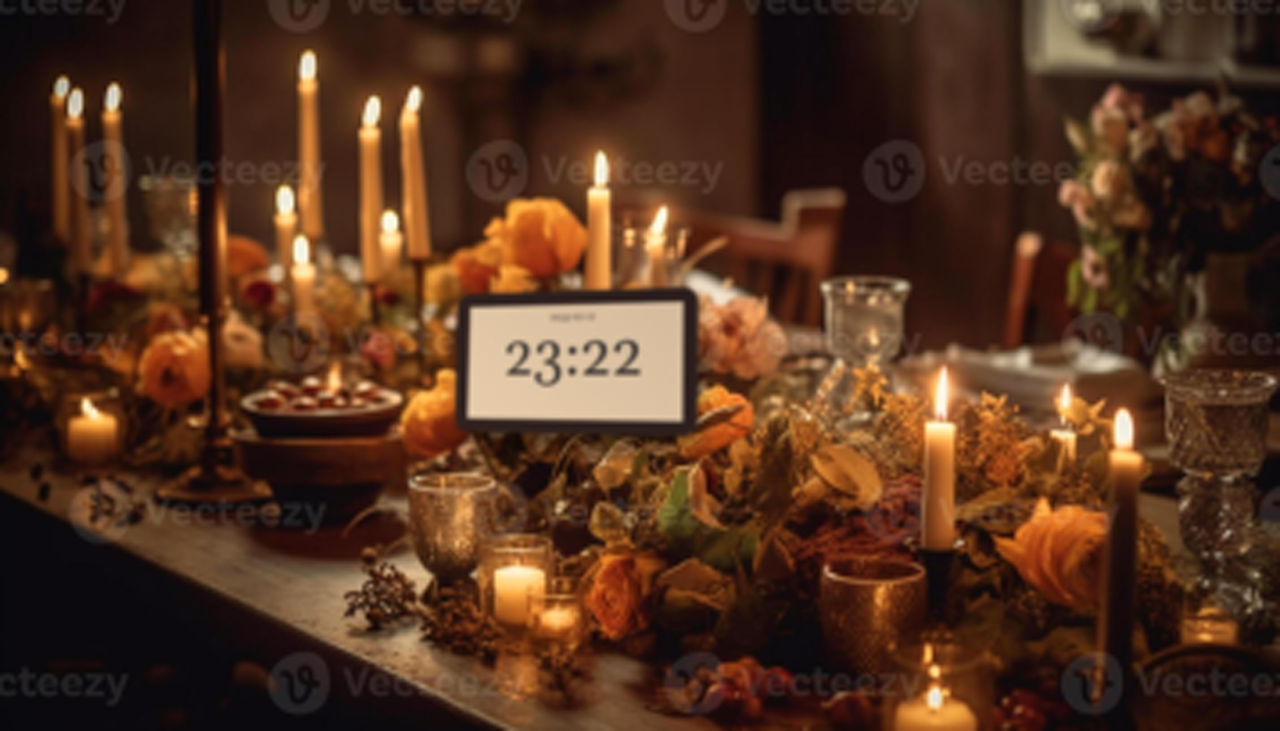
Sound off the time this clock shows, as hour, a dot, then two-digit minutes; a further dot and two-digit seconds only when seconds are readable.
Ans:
23.22
